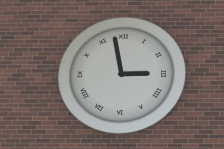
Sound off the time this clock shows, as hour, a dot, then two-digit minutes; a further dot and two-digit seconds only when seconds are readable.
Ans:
2.58
